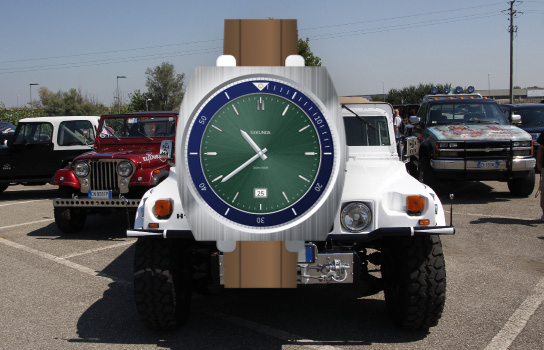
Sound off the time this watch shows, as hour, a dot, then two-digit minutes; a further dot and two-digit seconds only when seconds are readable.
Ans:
10.39
